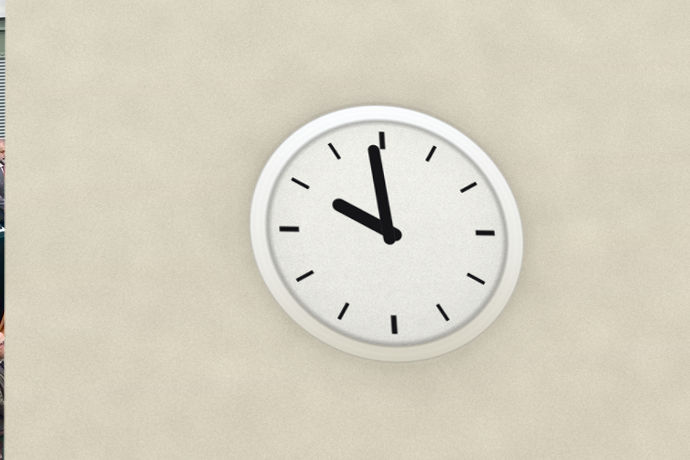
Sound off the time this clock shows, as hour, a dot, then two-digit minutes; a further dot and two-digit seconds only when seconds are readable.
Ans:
9.59
